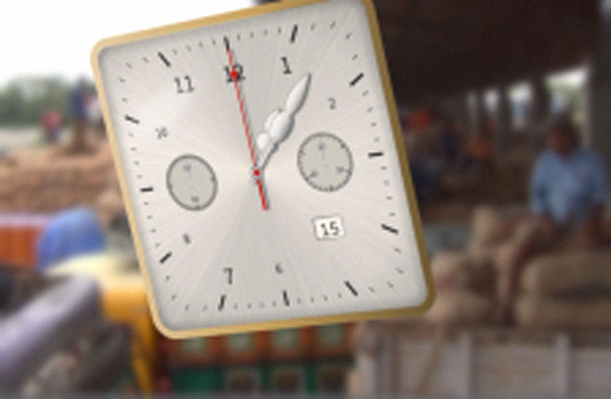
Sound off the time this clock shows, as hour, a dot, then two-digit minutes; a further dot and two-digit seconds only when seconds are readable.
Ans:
1.07
